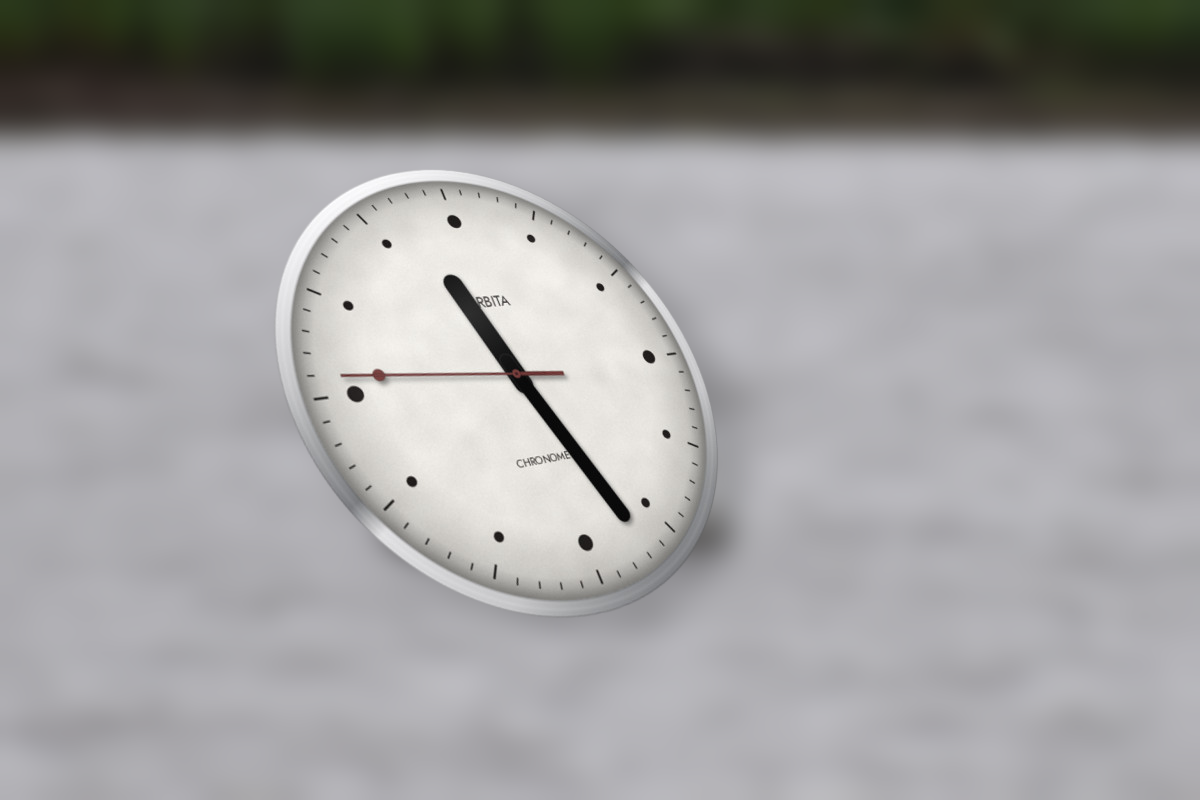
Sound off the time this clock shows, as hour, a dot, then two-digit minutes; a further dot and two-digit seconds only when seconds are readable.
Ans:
11.26.46
